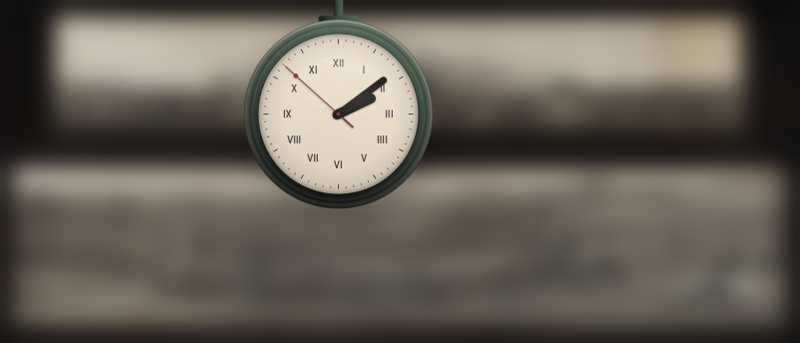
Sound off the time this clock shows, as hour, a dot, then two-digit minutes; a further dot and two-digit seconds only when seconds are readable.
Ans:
2.08.52
